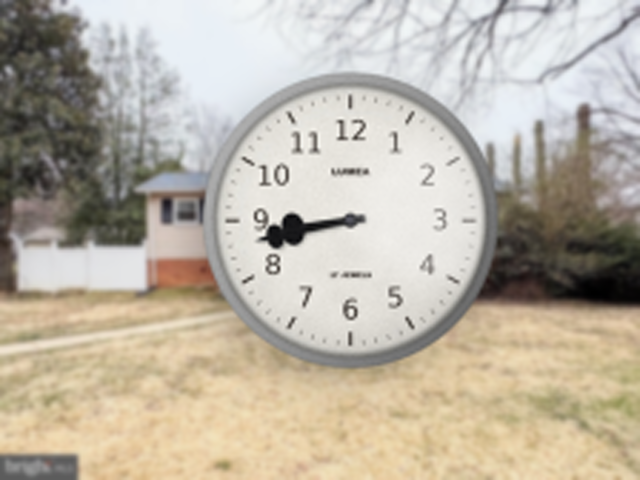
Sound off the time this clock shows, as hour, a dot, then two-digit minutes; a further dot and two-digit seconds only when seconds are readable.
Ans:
8.43
